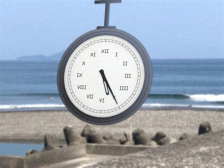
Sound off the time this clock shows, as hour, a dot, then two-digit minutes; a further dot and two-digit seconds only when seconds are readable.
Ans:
5.25
